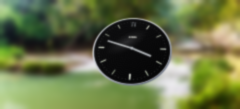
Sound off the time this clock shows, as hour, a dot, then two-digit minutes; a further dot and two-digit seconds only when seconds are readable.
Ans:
3.48
